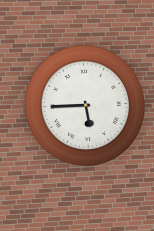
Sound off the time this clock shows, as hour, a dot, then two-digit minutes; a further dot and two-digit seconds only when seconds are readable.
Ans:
5.45
